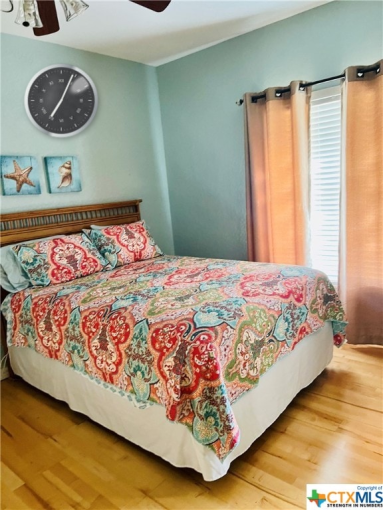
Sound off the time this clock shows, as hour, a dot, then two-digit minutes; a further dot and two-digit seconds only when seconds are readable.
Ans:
7.04
